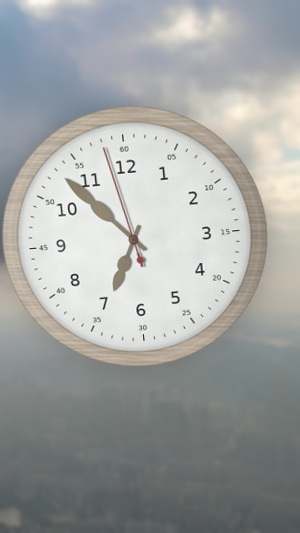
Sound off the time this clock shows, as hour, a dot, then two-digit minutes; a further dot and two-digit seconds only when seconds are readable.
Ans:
6.52.58
